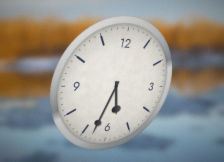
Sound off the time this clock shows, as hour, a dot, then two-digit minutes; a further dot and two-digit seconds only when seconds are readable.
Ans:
5.33
